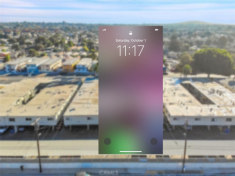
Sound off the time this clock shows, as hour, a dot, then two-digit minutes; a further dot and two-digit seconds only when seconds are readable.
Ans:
11.17
